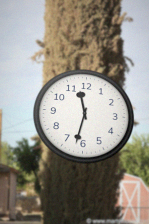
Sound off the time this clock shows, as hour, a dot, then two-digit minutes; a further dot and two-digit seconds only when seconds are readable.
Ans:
11.32
